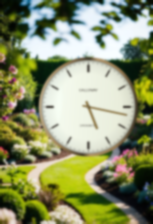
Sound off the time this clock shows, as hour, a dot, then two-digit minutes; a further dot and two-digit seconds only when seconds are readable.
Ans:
5.17
